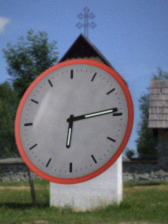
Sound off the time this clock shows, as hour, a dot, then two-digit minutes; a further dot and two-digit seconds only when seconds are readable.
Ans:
6.14
